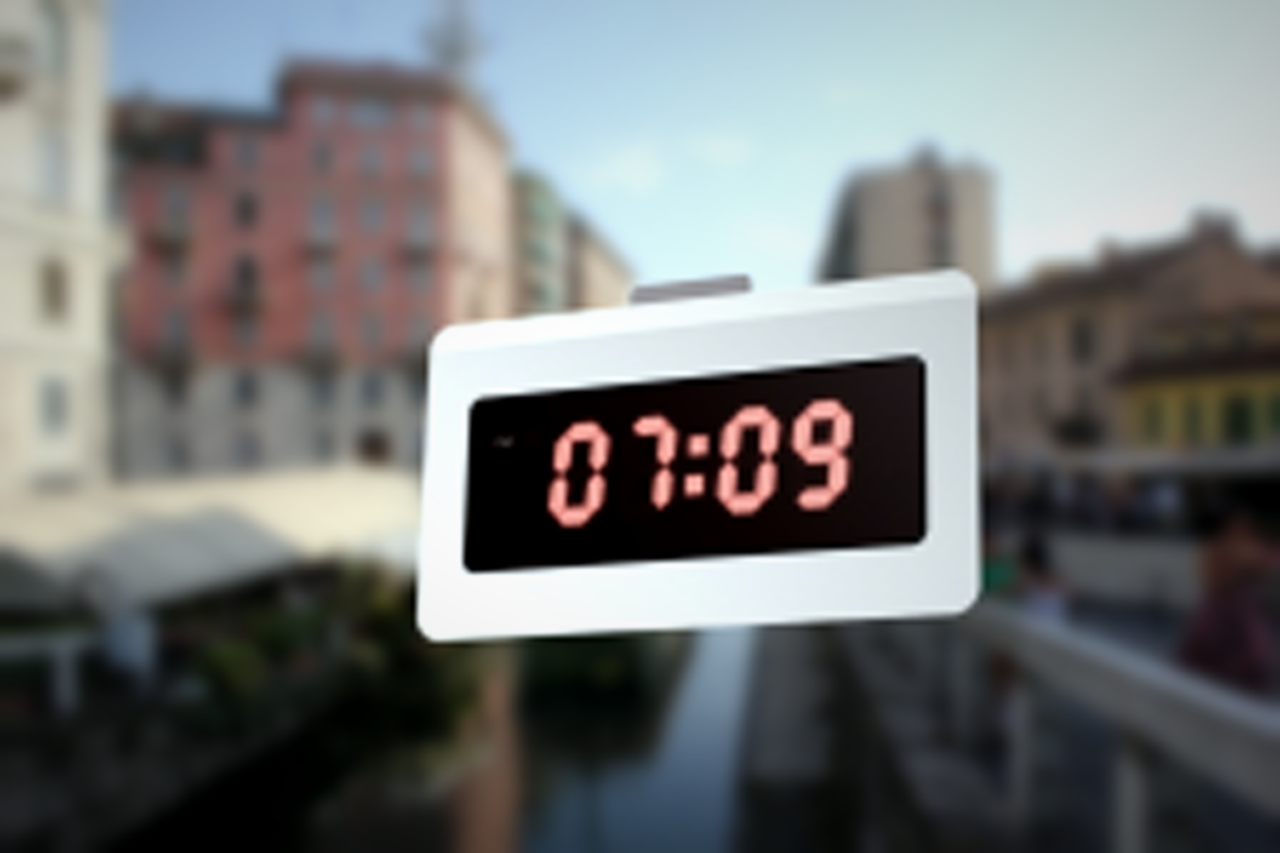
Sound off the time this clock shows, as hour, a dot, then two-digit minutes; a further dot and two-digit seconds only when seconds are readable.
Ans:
7.09
